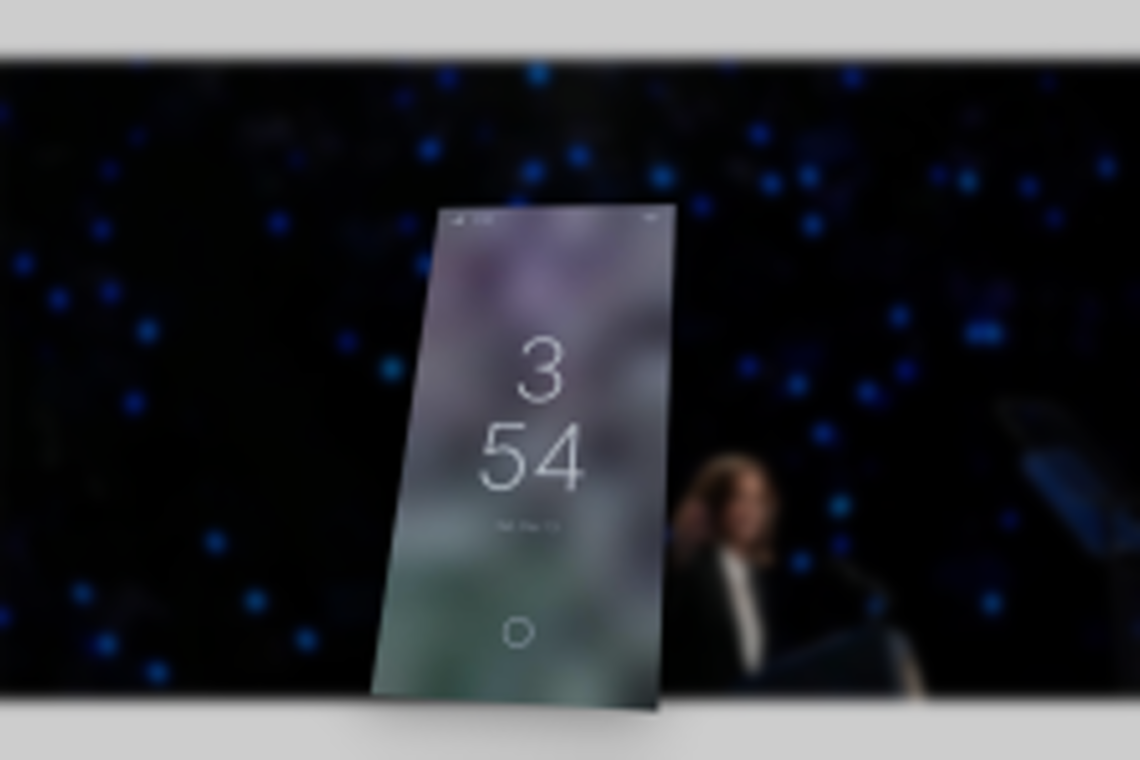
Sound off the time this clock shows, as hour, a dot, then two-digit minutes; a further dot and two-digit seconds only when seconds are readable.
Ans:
3.54
